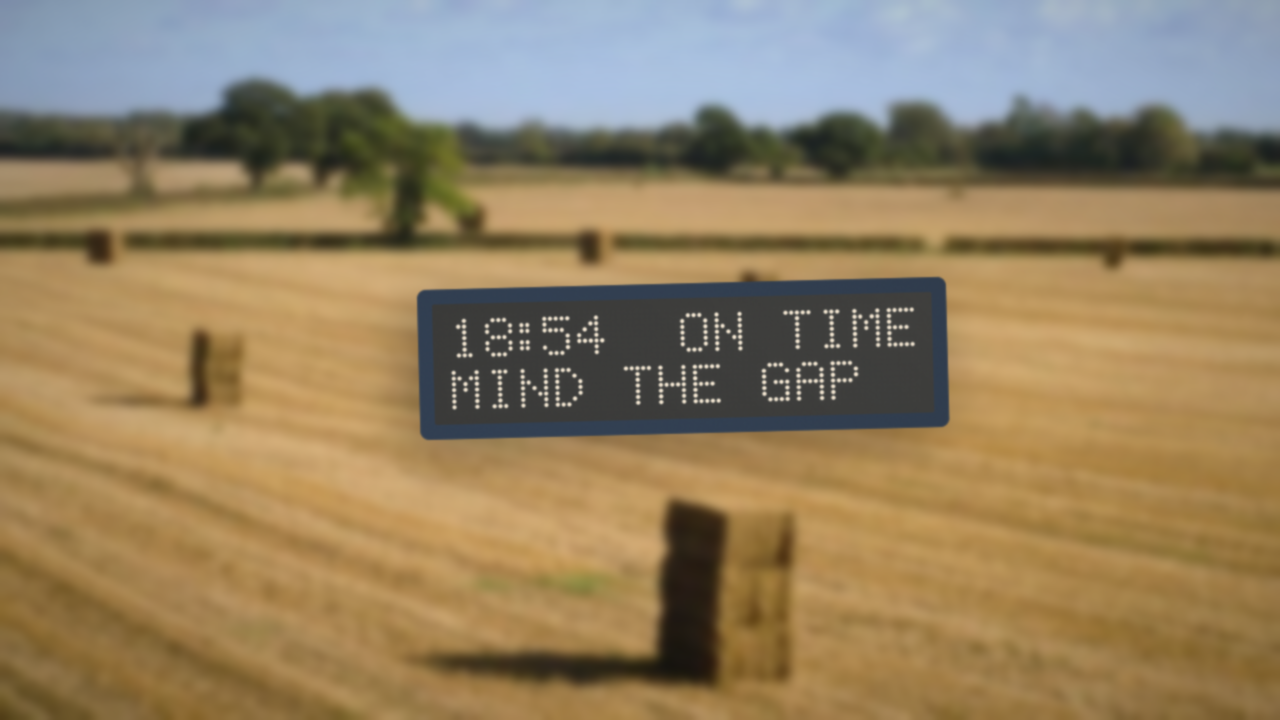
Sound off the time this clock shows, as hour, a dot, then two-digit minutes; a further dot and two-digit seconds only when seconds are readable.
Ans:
18.54
